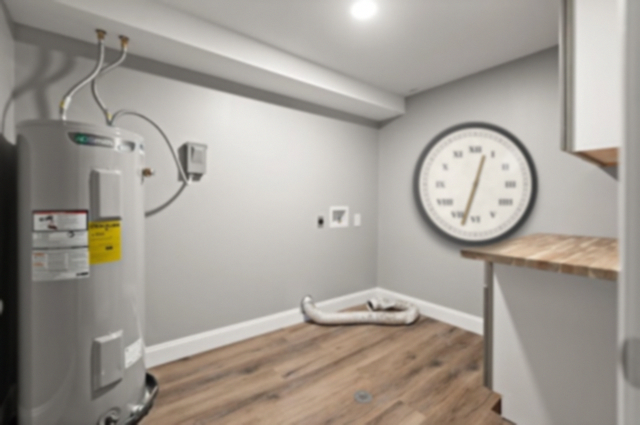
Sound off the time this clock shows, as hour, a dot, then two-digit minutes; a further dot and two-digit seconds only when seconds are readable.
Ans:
12.33
